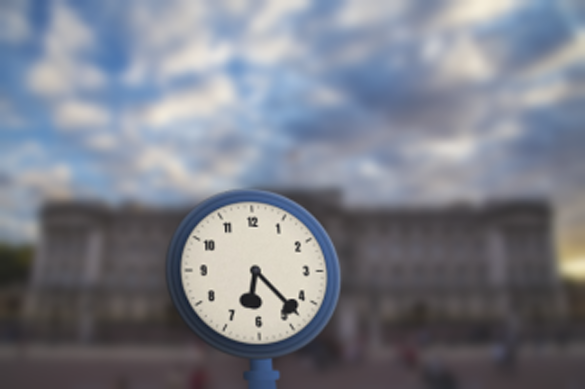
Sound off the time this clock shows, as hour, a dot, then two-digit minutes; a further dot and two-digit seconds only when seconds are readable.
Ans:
6.23
